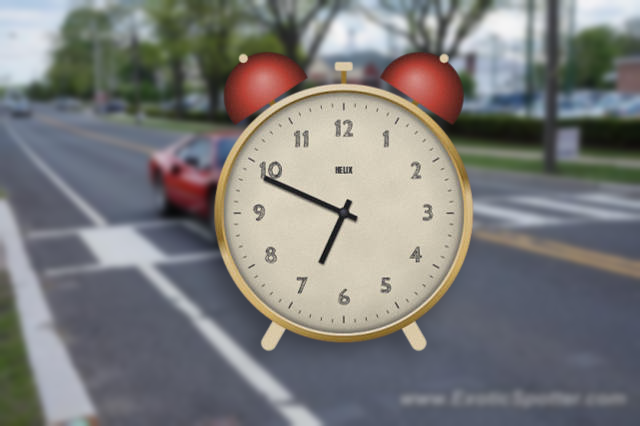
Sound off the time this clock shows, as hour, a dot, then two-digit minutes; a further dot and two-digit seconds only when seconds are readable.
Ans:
6.49
